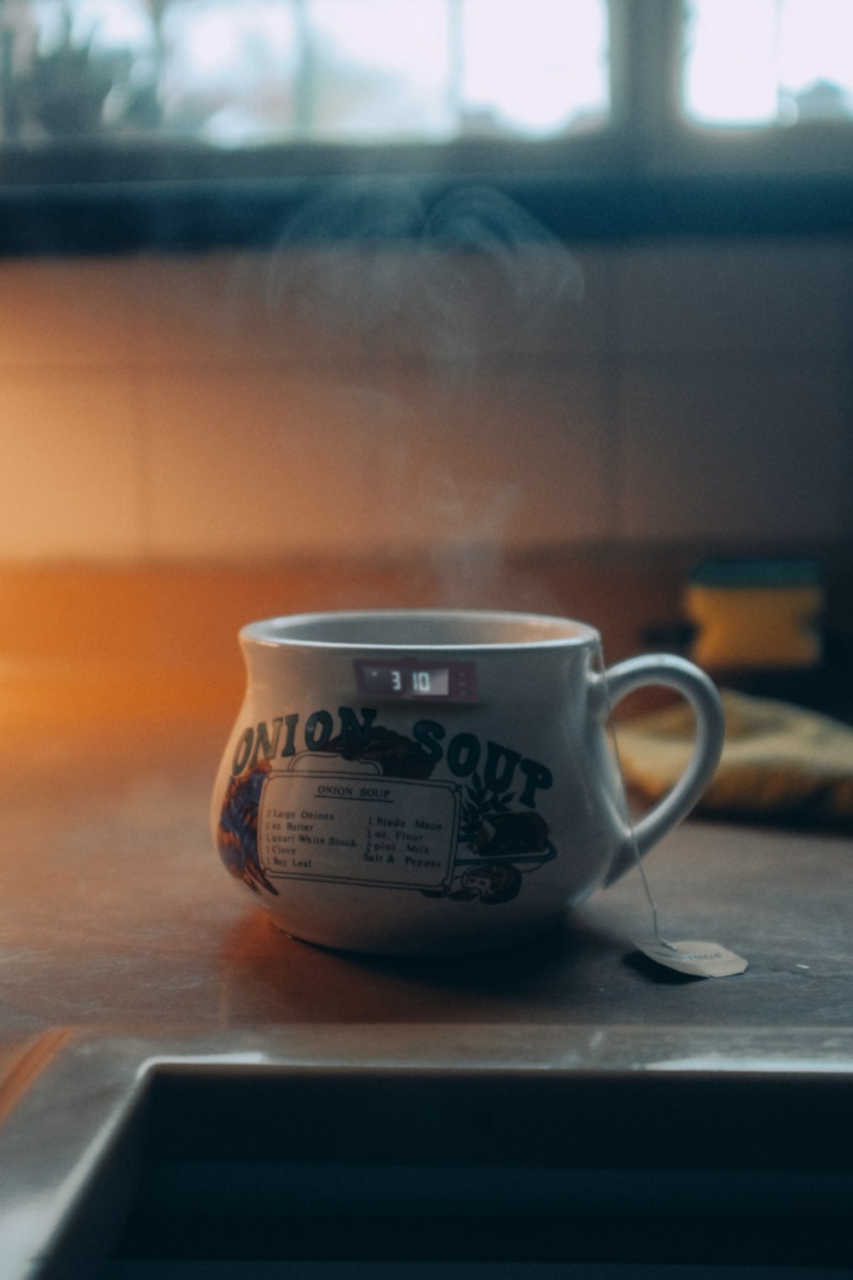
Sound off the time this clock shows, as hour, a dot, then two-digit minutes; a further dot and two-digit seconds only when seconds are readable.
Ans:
3.10
